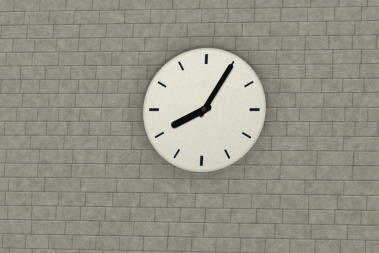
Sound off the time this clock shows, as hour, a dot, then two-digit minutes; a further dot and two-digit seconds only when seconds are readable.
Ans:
8.05
